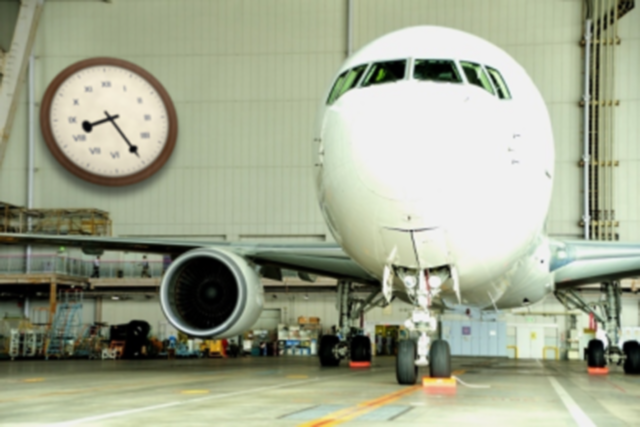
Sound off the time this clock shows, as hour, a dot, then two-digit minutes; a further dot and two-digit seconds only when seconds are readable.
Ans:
8.25
